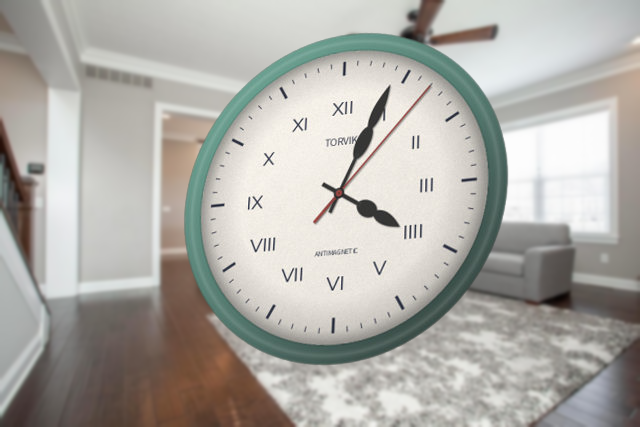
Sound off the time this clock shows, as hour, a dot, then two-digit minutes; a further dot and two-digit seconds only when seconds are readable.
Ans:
4.04.07
